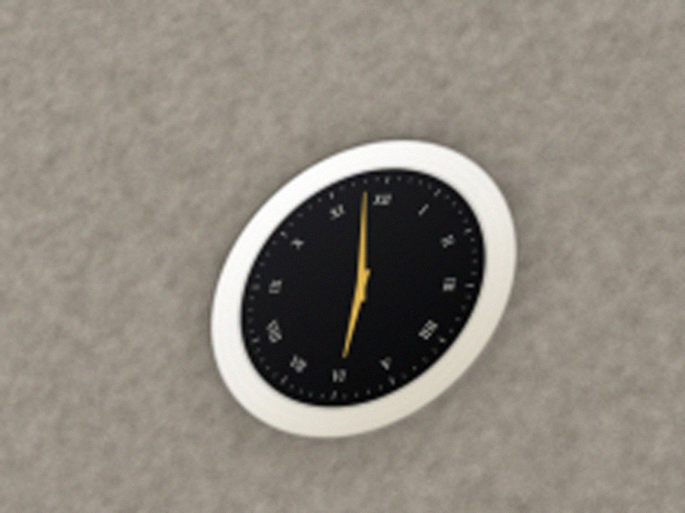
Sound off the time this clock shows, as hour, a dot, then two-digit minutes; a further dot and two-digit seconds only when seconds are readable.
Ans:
5.58
